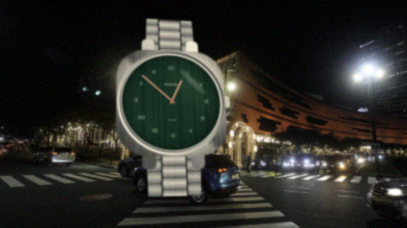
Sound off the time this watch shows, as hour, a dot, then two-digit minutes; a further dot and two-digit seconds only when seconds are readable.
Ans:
12.52
